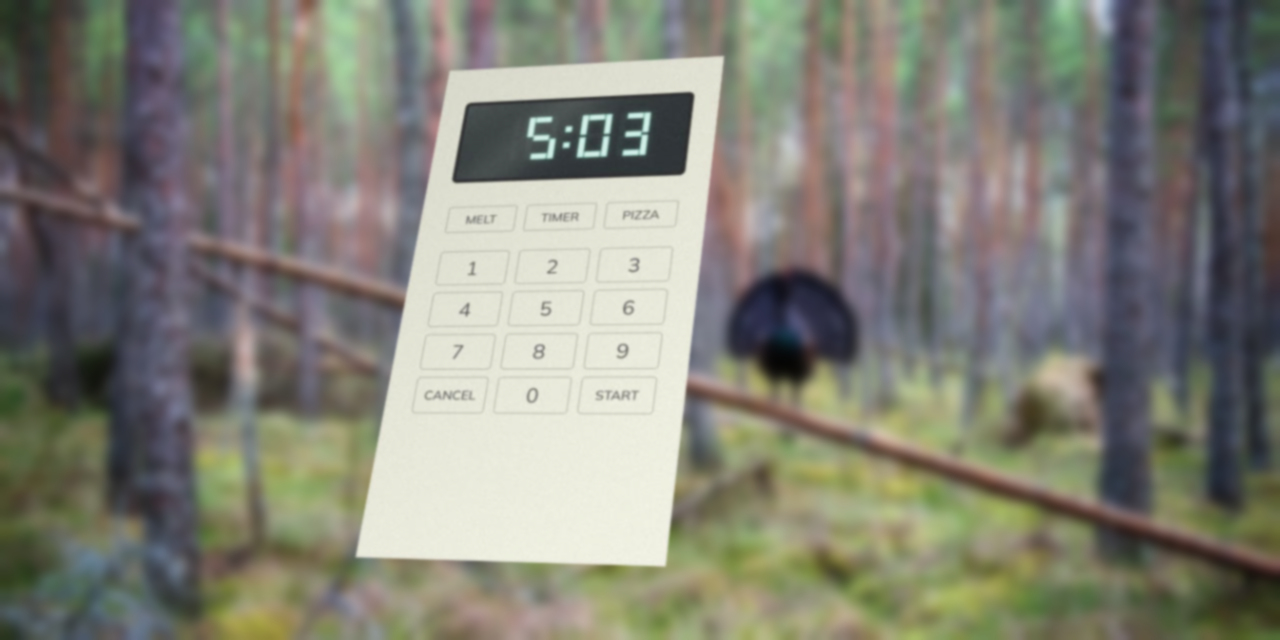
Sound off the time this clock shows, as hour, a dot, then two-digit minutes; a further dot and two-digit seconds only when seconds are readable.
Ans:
5.03
